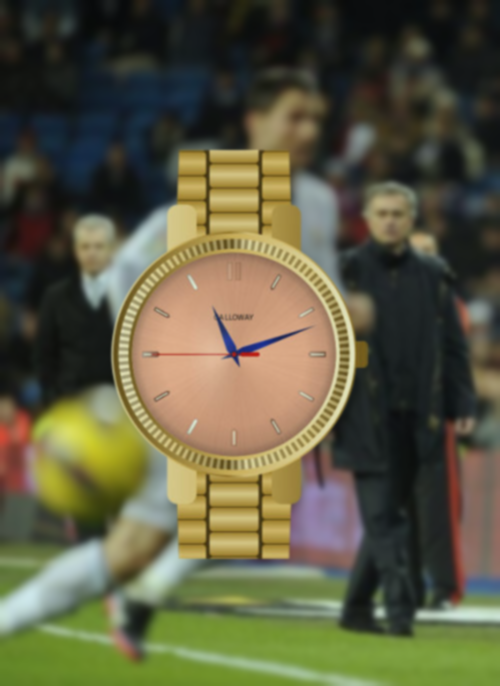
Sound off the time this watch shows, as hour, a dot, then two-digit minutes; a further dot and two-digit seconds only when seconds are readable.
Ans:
11.11.45
